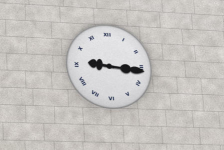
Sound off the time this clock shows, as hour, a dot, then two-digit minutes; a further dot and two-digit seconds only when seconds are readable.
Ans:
9.16
